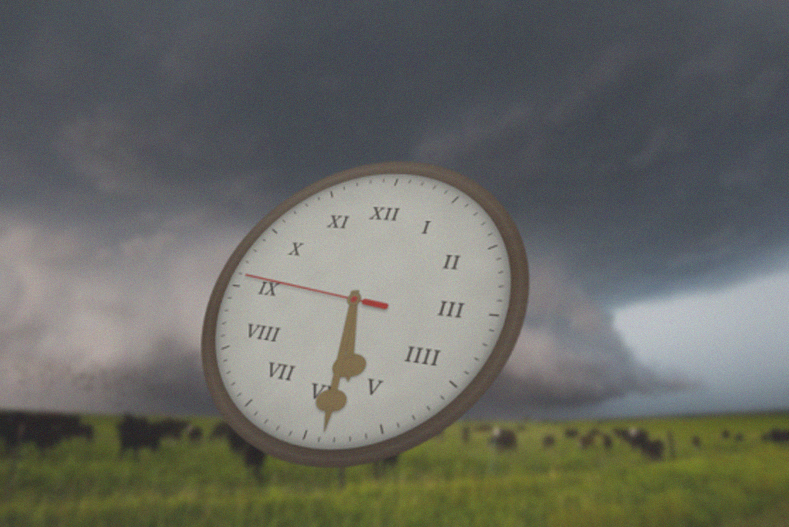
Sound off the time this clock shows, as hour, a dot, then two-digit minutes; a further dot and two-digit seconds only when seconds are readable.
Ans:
5.28.46
